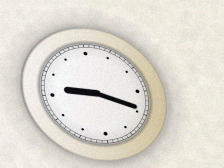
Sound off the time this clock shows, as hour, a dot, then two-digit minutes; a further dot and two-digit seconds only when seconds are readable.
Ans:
9.19
